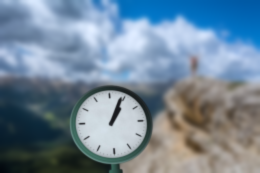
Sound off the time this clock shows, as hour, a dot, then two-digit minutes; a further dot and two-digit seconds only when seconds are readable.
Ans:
1.04
